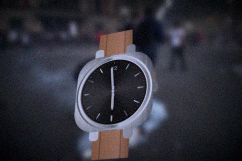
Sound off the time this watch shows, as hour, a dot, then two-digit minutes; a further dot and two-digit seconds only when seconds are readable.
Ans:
5.59
